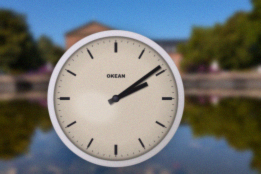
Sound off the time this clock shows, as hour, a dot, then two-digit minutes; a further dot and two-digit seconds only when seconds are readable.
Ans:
2.09
